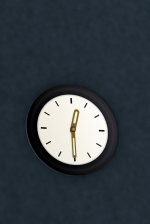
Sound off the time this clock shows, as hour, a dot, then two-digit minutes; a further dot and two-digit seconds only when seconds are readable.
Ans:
12.30
